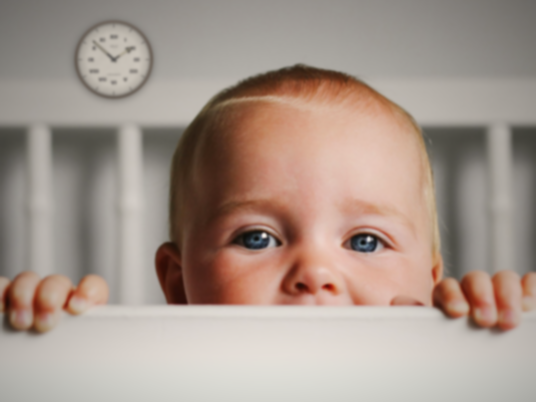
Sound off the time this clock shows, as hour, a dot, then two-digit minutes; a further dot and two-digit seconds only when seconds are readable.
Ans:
1.52
